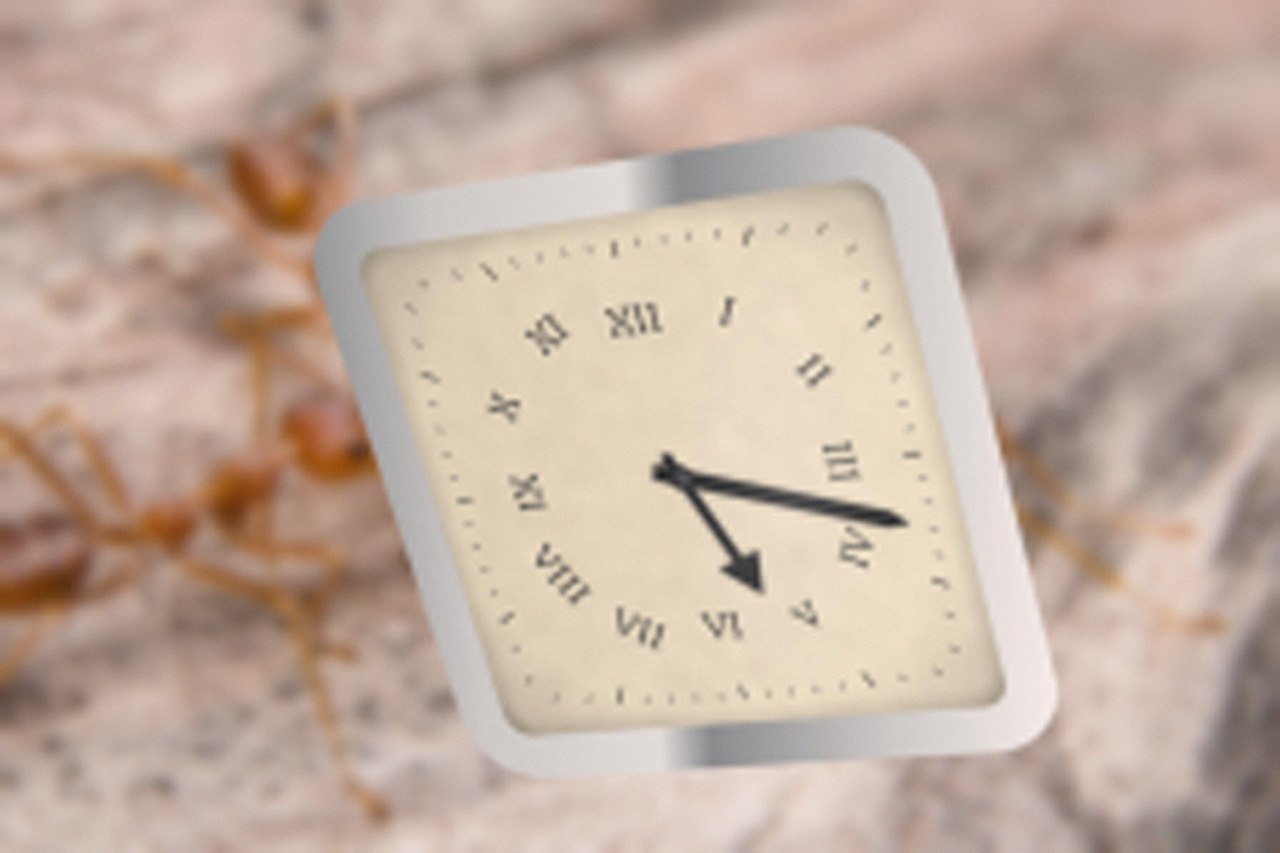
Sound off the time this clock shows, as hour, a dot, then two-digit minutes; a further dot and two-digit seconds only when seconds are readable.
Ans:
5.18
